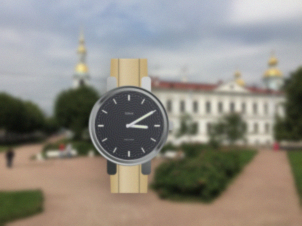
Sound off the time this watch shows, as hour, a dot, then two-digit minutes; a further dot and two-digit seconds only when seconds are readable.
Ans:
3.10
